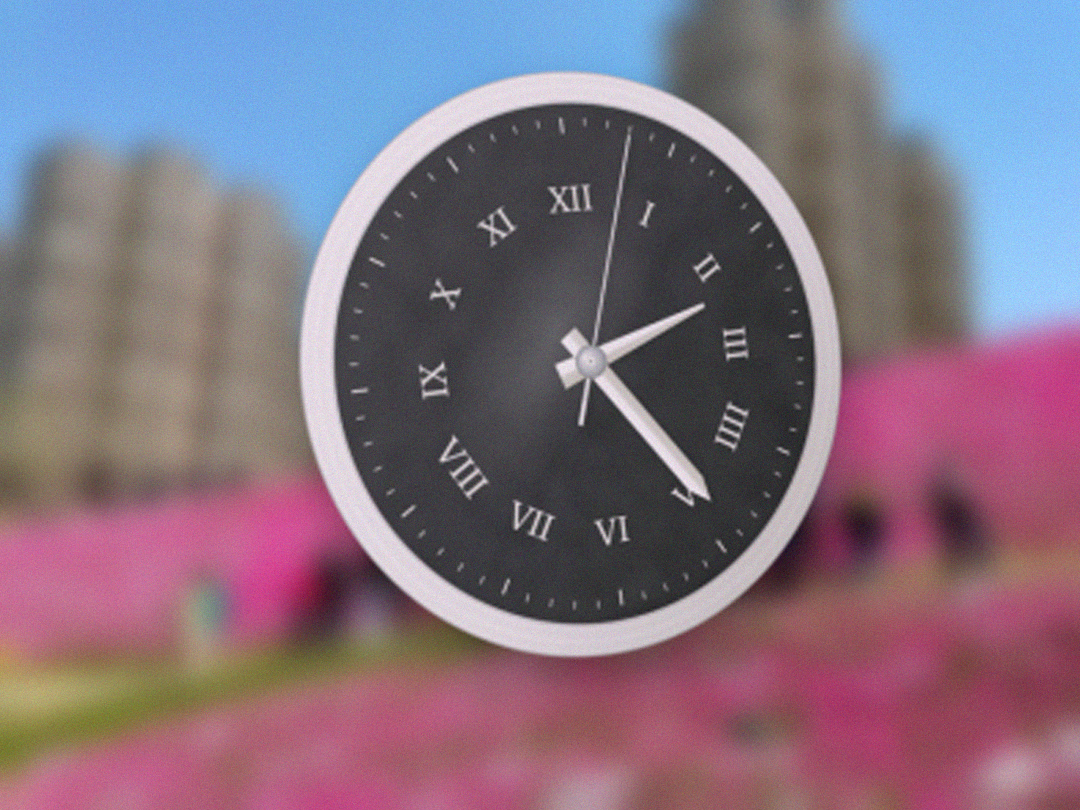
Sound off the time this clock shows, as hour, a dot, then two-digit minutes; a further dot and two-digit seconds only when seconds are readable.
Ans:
2.24.03
